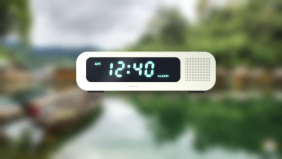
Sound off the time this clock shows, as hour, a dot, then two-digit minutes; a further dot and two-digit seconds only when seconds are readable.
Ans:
12.40
